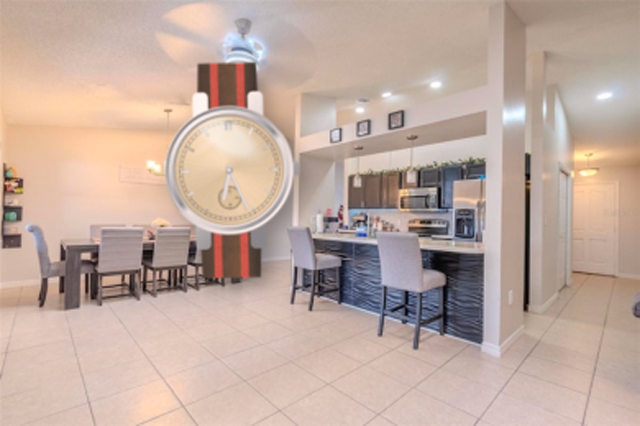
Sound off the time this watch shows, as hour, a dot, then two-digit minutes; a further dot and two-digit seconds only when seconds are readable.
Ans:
6.26
